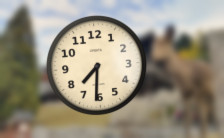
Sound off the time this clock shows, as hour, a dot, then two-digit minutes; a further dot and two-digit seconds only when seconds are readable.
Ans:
7.31
